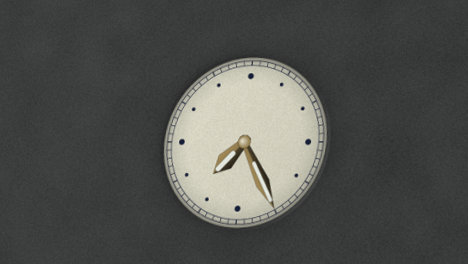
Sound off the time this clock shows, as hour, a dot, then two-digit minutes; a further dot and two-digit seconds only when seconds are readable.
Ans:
7.25
